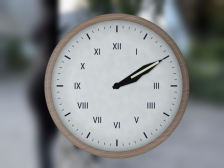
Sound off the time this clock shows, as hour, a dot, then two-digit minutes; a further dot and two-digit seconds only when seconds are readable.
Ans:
2.10
